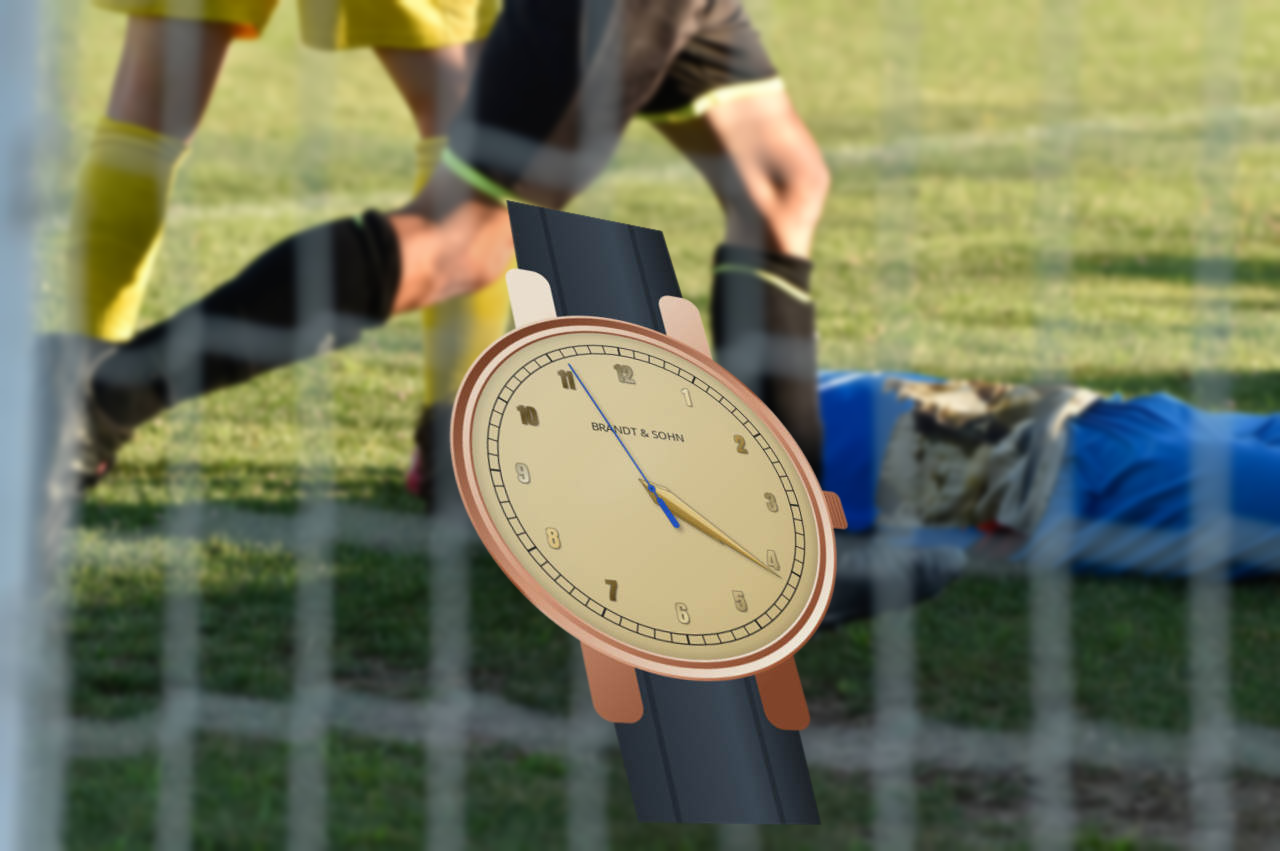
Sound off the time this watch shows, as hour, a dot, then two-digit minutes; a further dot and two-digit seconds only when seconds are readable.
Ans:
4.20.56
